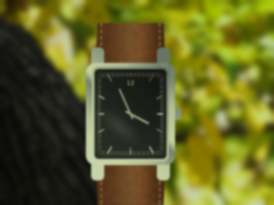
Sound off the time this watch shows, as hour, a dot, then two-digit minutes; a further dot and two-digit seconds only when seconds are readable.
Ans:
3.56
